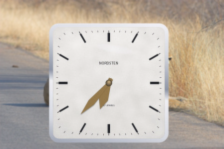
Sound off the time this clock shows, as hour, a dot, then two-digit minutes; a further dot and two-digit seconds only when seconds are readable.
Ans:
6.37
